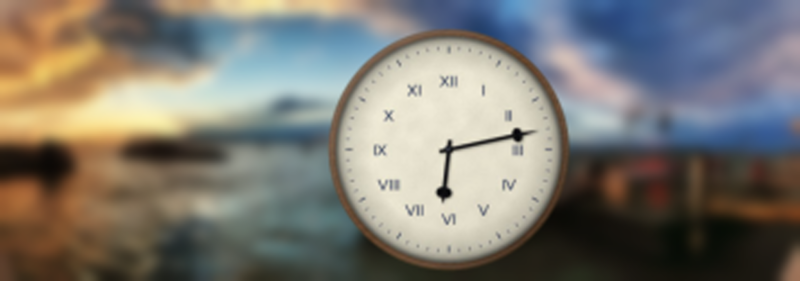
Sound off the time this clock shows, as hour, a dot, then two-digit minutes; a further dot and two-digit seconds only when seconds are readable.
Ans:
6.13
